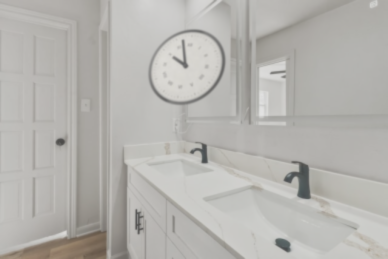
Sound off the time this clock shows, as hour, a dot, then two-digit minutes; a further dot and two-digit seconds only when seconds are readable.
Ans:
9.57
